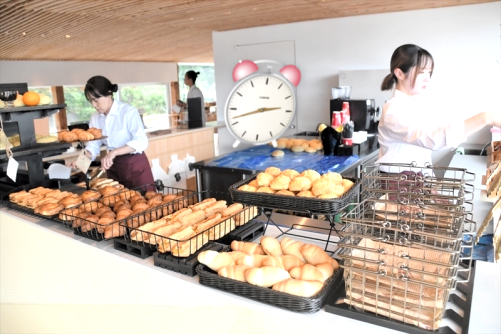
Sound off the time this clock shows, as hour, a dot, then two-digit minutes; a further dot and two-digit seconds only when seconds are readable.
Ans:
2.42
